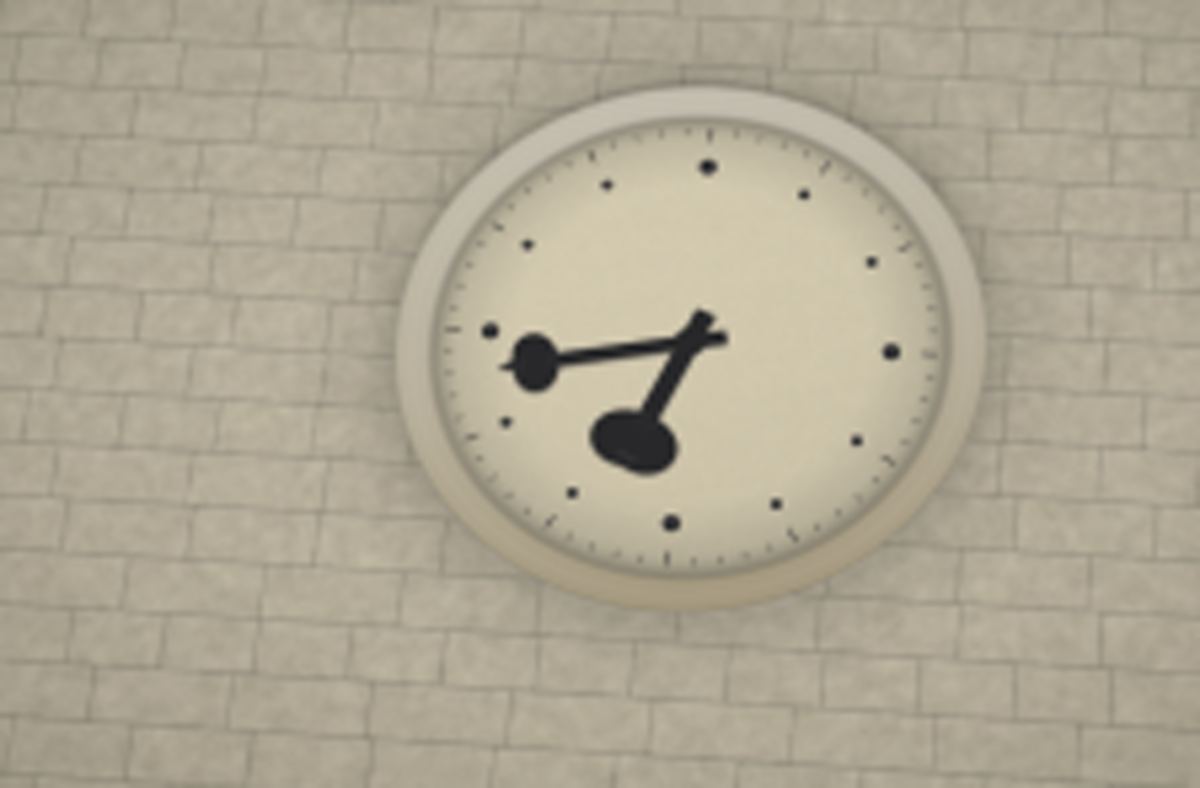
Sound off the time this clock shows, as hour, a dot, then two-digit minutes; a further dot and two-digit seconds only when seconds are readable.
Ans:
6.43
